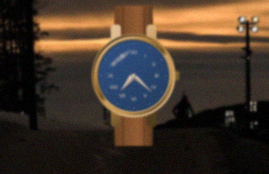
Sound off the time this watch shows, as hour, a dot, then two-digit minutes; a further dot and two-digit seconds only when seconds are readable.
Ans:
7.22
